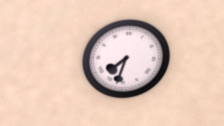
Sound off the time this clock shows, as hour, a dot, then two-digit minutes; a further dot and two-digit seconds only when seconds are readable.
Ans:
7.32
